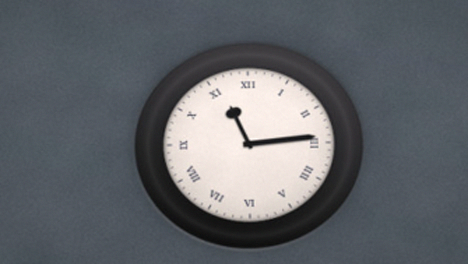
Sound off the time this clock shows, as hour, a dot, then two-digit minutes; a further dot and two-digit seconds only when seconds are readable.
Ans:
11.14
